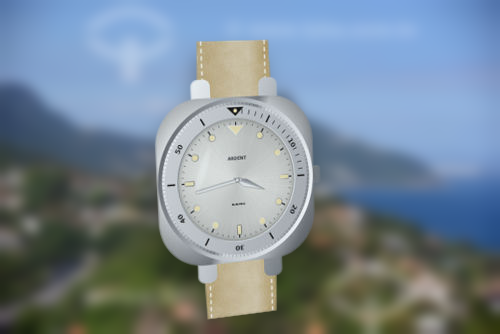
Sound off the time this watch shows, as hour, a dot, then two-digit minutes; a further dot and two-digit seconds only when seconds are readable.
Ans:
3.43
